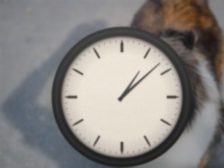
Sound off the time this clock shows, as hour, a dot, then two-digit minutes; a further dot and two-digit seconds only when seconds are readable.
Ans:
1.08
